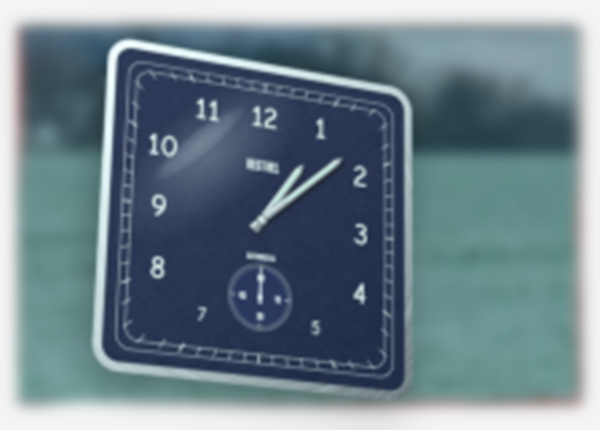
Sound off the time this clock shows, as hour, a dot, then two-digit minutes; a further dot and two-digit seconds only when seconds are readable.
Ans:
1.08
